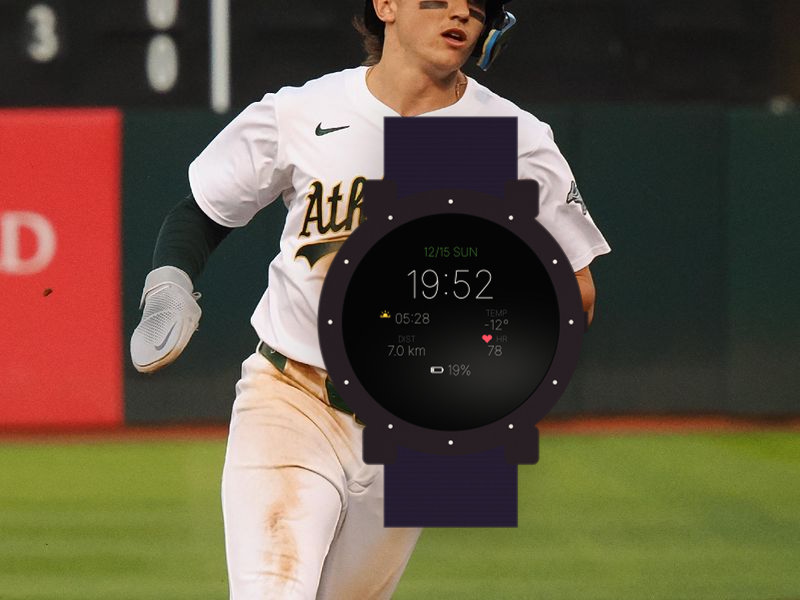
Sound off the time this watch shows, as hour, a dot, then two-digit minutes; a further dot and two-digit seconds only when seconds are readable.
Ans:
19.52
